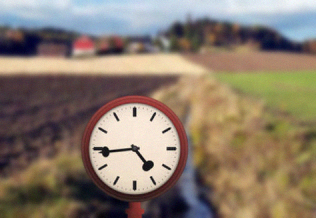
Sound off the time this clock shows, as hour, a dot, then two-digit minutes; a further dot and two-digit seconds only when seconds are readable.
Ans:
4.44
